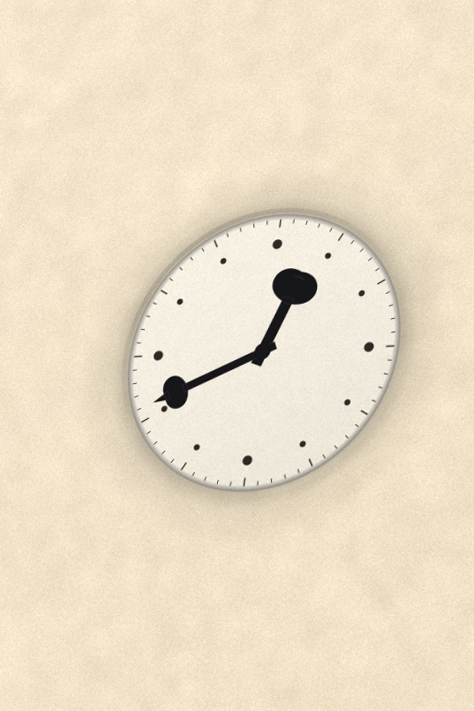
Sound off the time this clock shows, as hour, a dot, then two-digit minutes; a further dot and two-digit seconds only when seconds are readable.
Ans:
12.41
